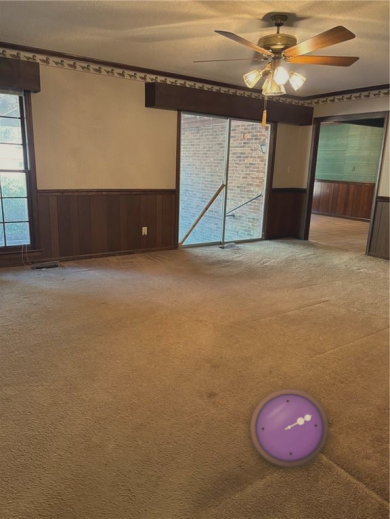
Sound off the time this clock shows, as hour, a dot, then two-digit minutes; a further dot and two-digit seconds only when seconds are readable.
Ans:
2.11
